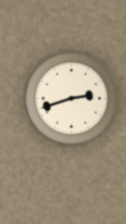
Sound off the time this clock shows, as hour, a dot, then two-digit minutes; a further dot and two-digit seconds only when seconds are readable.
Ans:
2.42
